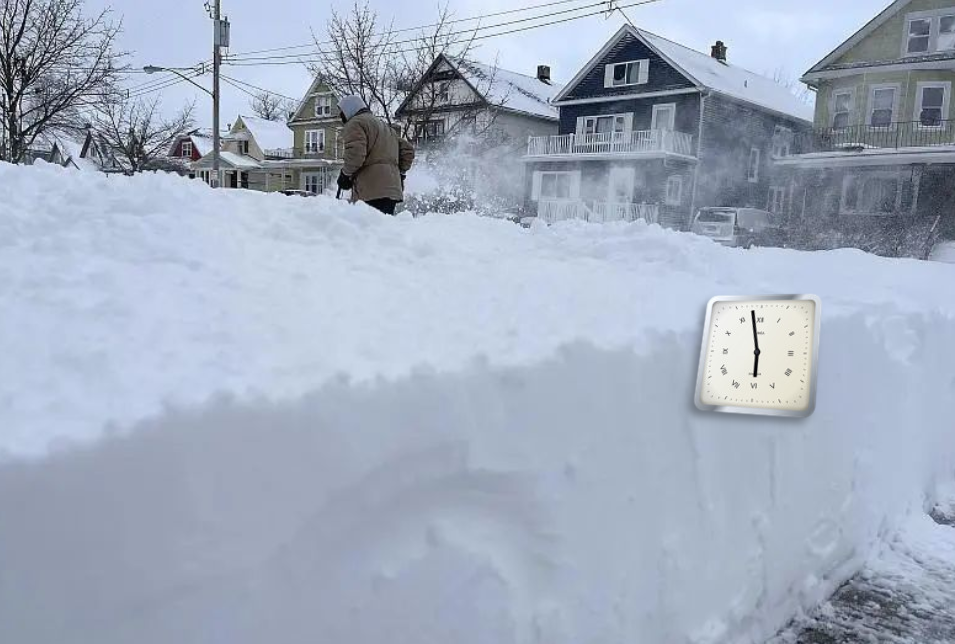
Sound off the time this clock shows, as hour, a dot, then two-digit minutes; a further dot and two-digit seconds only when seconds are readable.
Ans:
5.58
